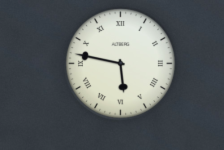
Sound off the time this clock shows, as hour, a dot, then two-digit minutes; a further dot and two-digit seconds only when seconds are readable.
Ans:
5.47
